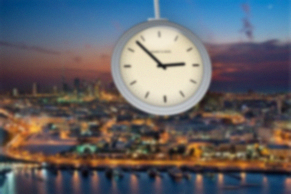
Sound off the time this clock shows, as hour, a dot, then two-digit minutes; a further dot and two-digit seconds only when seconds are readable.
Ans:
2.53
